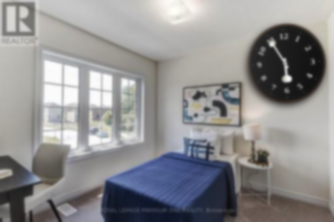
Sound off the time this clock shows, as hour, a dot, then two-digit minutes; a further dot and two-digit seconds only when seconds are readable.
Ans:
5.55
